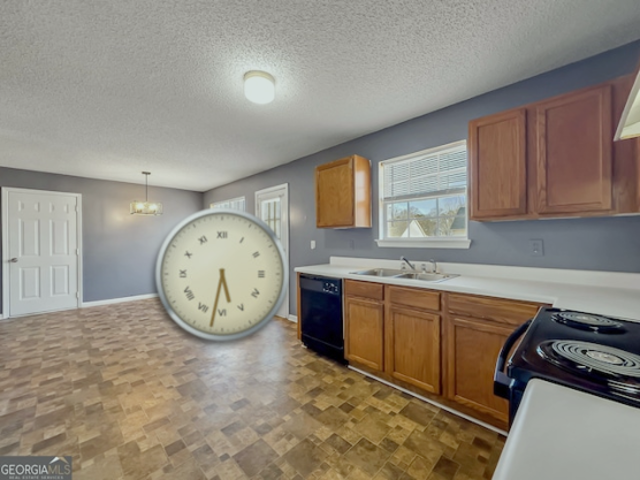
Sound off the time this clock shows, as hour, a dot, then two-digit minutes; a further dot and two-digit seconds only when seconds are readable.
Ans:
5.32
